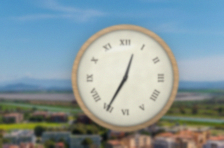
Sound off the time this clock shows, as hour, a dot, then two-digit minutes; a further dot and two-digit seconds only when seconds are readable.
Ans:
12.35
